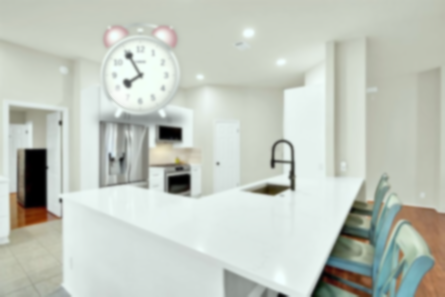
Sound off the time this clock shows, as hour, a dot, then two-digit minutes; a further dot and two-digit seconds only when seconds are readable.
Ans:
7.55
